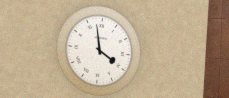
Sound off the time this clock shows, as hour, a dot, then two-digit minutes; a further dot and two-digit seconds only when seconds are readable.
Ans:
3.58
